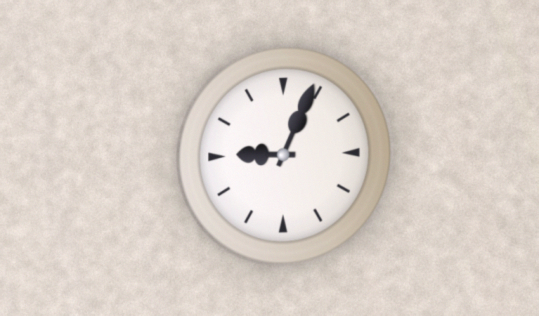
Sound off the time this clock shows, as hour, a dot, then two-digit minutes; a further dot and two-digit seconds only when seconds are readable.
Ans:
9.04
